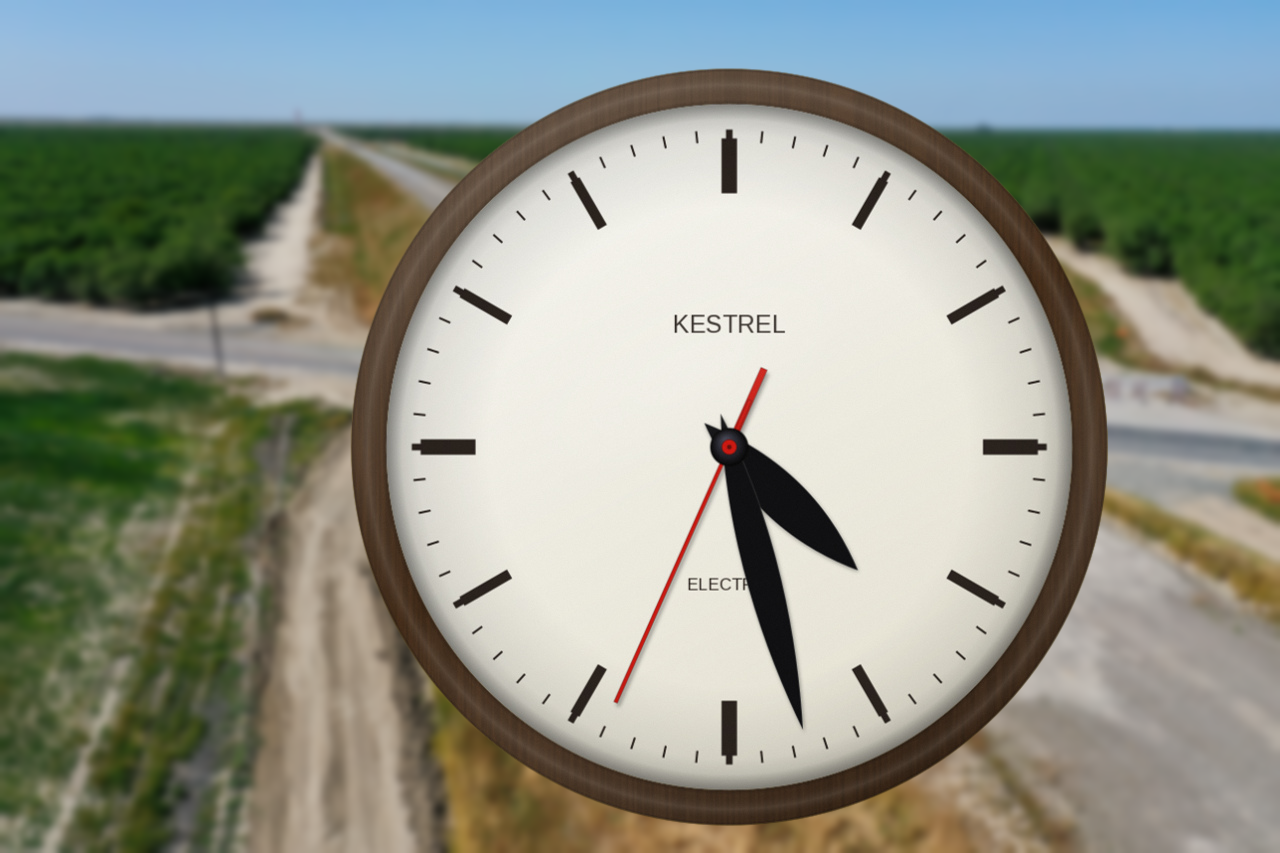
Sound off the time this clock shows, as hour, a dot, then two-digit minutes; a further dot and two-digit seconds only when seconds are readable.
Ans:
4.27.34
